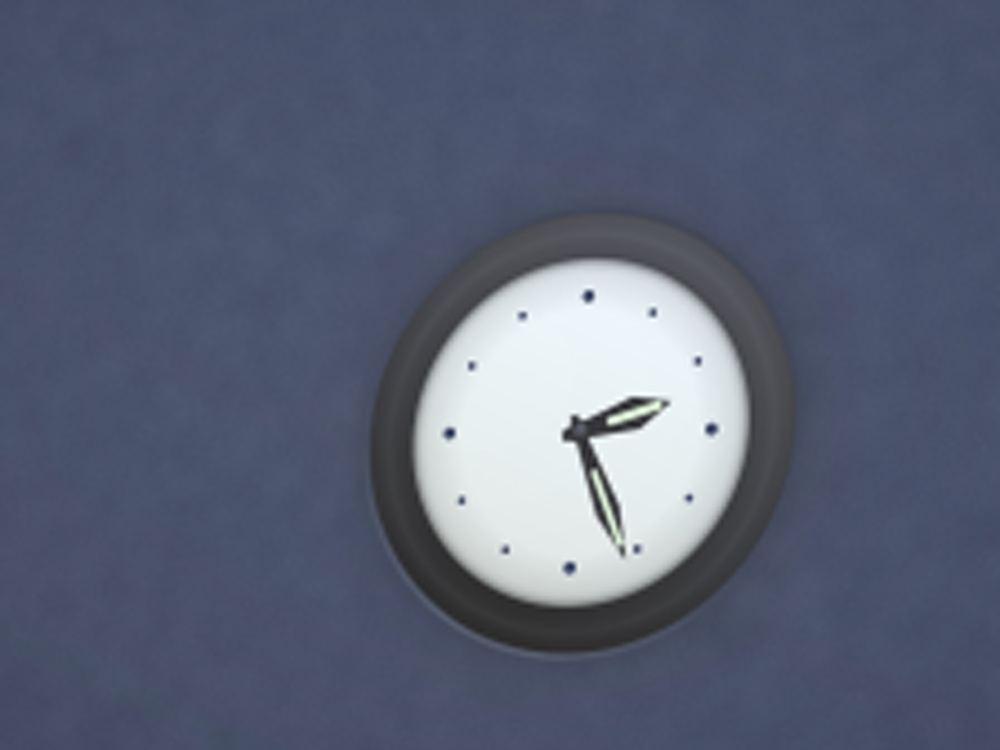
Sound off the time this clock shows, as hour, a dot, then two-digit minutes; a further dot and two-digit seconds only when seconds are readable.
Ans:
2.26
